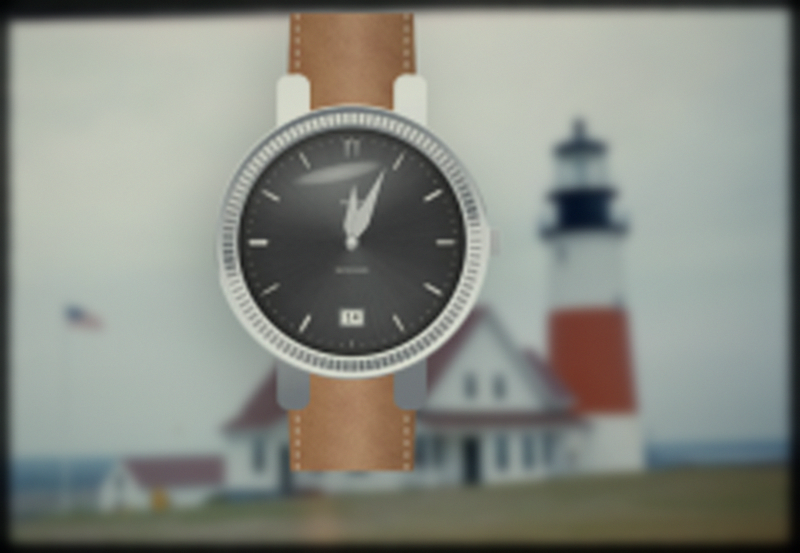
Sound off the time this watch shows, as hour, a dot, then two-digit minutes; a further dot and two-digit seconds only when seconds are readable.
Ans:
12.04
